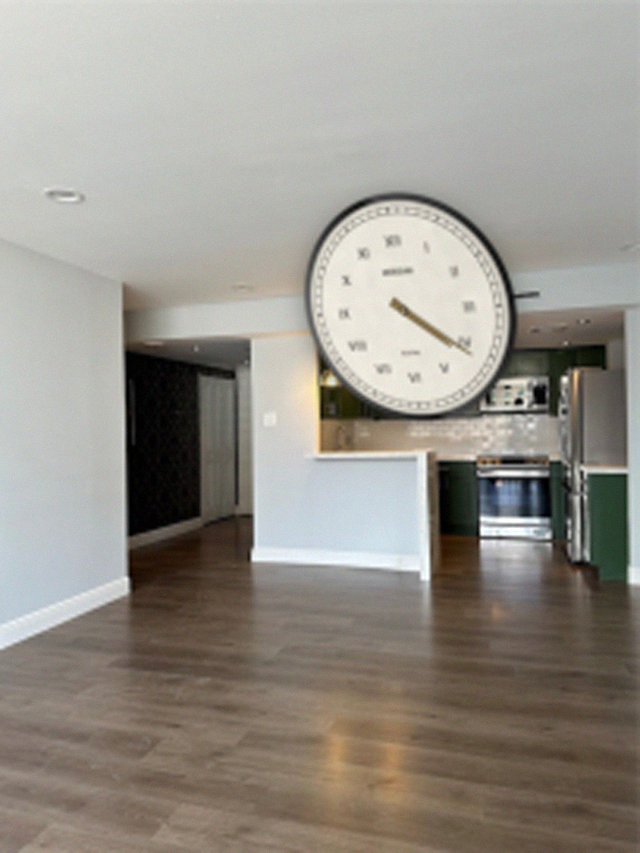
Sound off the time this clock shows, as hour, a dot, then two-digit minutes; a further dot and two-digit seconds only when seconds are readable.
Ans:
4.21
